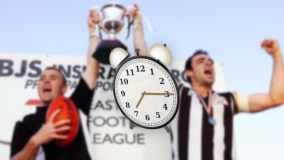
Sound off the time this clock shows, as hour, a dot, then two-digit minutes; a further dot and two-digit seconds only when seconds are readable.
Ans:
7.15
